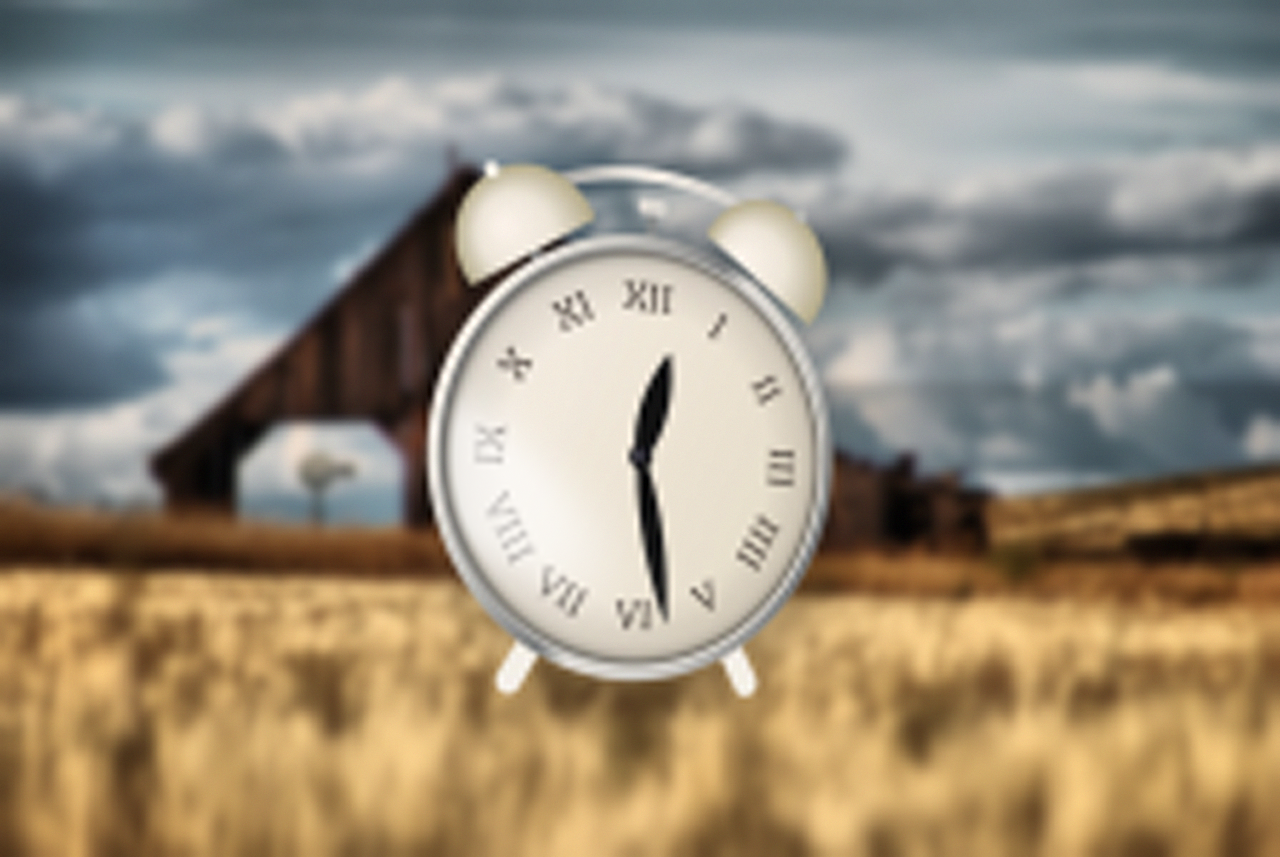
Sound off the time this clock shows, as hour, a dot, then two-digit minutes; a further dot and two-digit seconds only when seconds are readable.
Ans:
12.28
